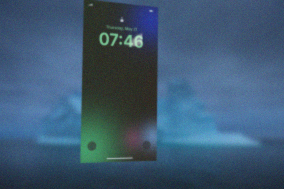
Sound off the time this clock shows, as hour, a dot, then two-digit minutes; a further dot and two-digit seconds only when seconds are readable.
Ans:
7.46
